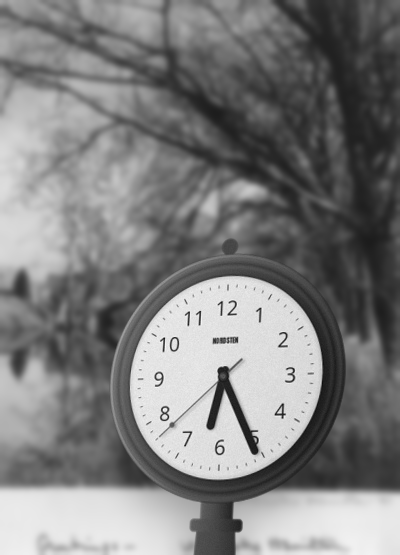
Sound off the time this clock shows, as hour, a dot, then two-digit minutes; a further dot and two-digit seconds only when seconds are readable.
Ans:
6.25.38
